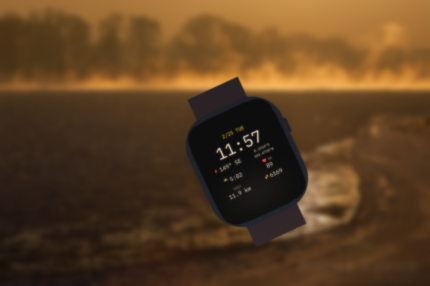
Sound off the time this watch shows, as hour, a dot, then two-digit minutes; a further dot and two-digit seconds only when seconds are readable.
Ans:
11.57
